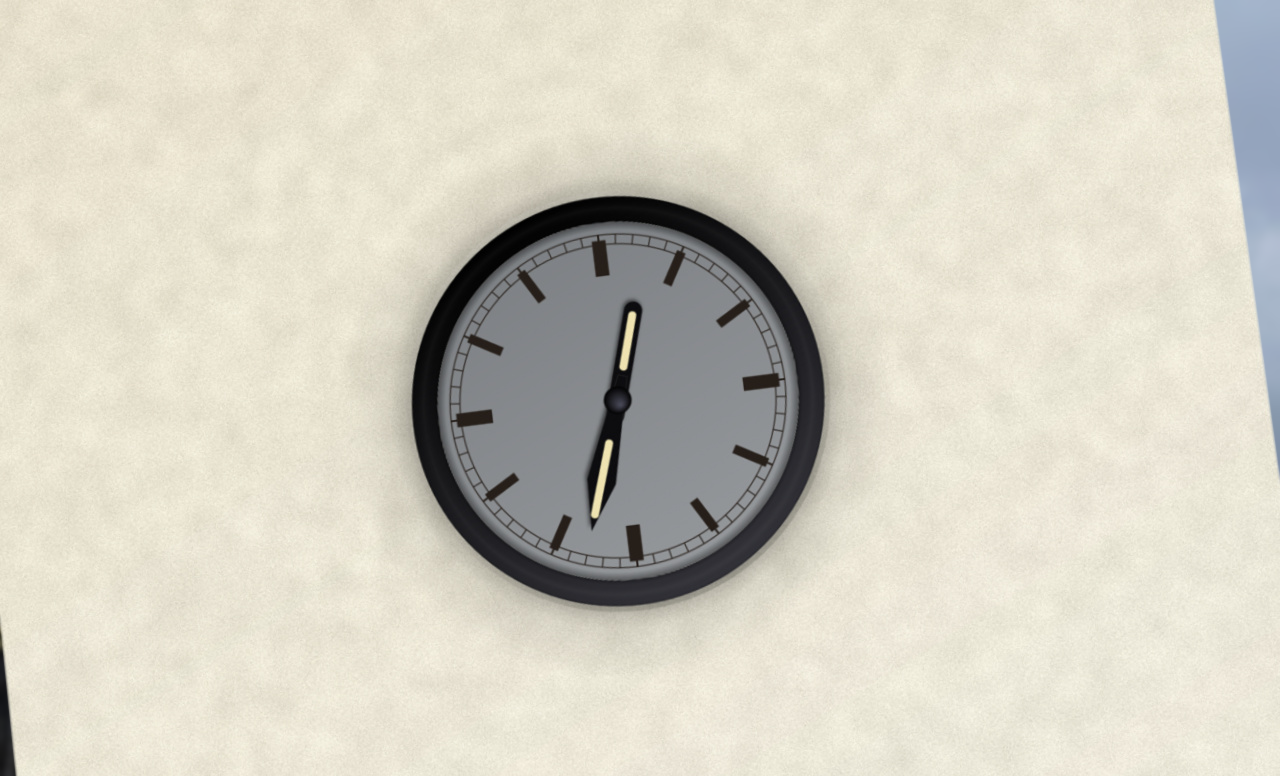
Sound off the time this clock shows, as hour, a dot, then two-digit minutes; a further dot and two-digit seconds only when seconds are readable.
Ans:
12.33
